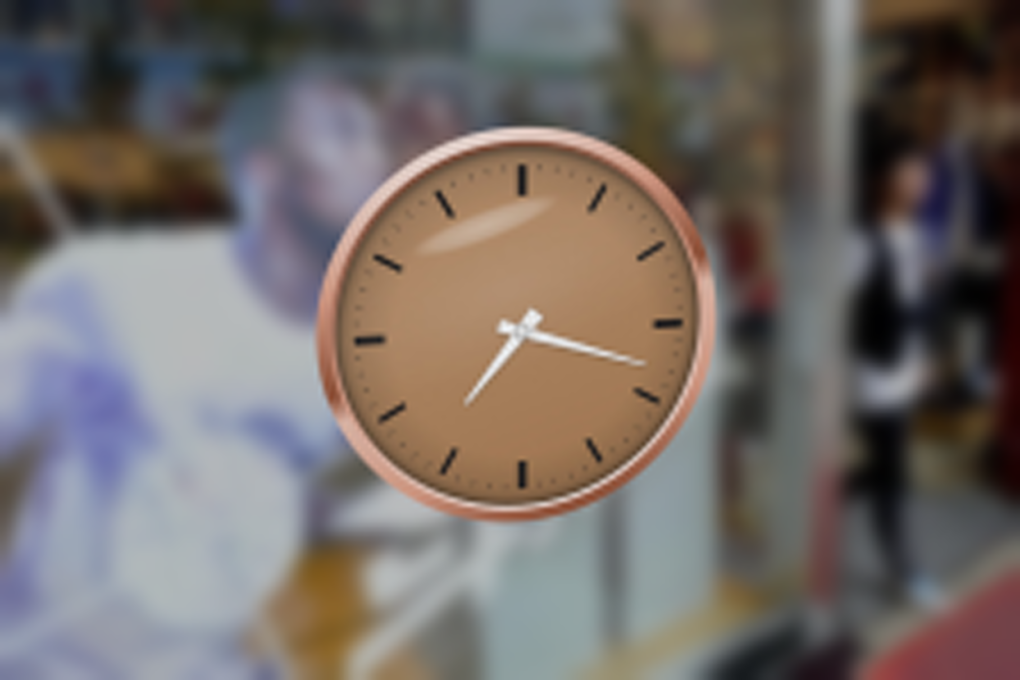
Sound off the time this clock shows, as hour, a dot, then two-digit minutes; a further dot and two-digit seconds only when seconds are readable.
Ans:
7.18
